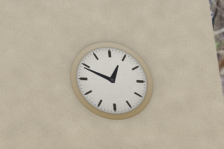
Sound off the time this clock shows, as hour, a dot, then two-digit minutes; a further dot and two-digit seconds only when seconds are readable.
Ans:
12.49
